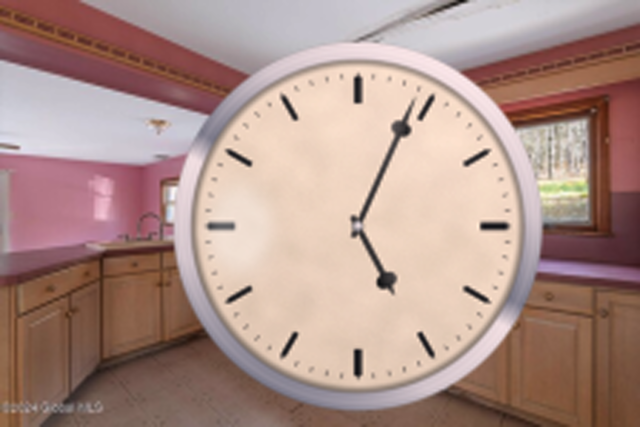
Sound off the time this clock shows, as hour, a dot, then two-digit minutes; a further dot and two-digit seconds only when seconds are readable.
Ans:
5.04
